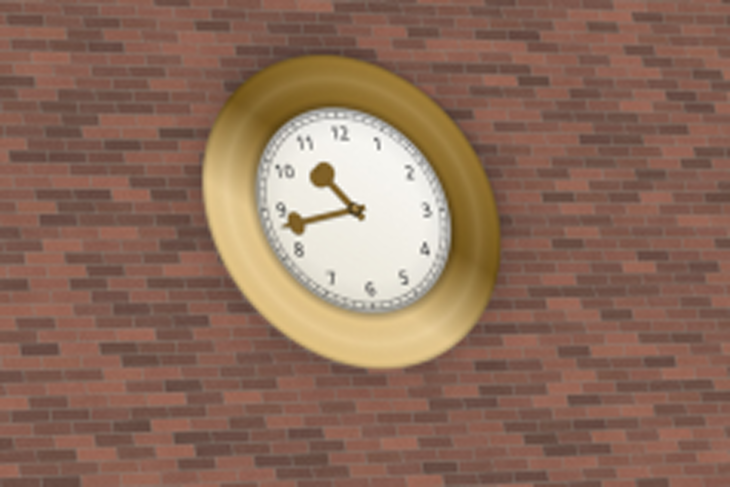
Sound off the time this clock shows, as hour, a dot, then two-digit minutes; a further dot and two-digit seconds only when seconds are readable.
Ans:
10.43
